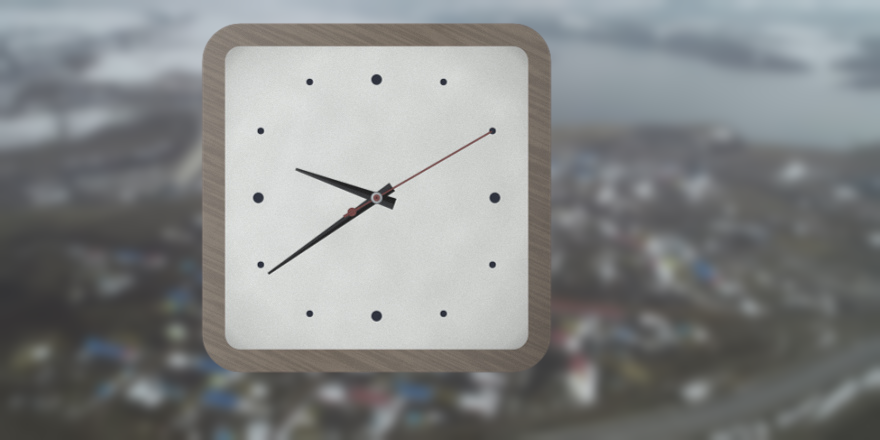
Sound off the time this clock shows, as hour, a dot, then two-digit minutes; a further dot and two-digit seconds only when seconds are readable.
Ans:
9.39.10
